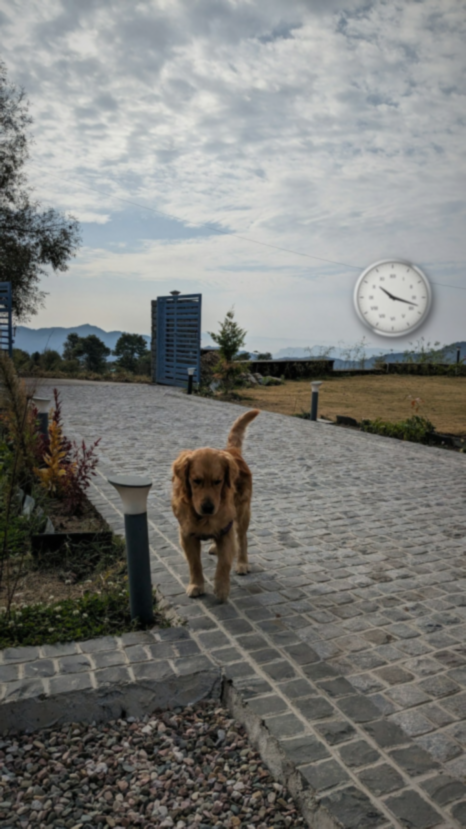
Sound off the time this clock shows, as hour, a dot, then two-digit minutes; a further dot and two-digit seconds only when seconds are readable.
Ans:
10.18
